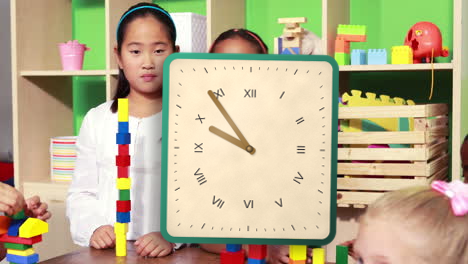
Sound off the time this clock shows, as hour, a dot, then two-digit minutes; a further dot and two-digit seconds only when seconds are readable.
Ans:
9.54
